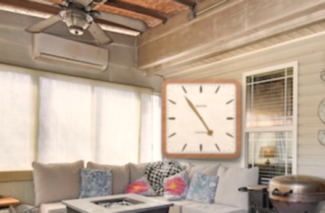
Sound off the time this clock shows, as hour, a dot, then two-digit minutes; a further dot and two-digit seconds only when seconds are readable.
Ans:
4.54
